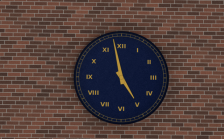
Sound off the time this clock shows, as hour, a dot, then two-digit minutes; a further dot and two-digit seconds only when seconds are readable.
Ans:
4.58
